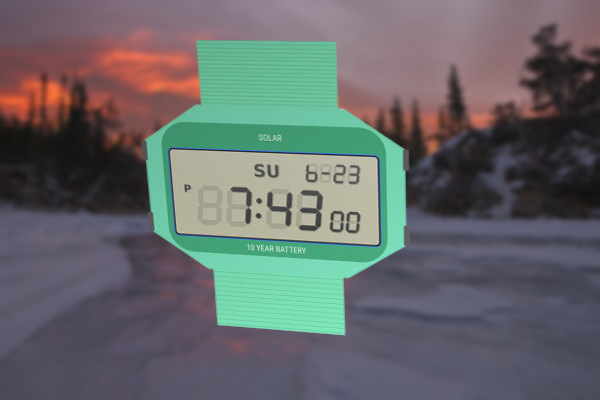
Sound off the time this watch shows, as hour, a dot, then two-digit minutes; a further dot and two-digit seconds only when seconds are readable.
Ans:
7.43.00
